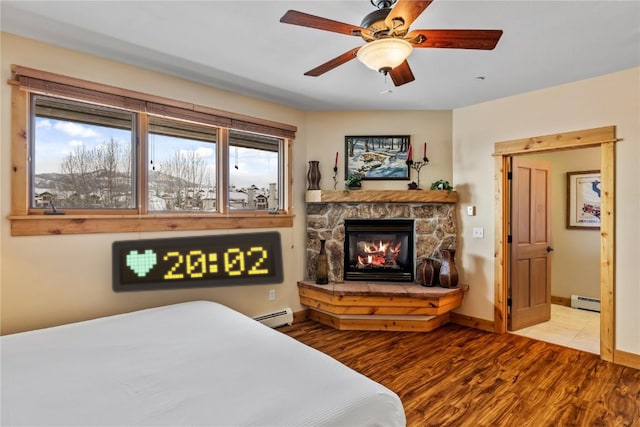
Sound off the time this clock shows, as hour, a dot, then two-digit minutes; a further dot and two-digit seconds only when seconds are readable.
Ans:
20.02
